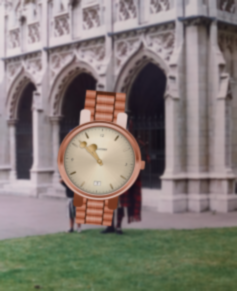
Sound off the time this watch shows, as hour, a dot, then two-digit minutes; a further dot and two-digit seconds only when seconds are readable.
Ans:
10.52
